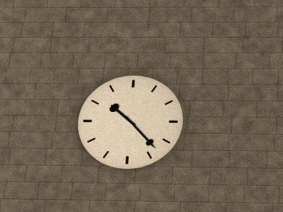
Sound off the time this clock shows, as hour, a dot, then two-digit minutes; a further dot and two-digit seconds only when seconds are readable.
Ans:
10.23
